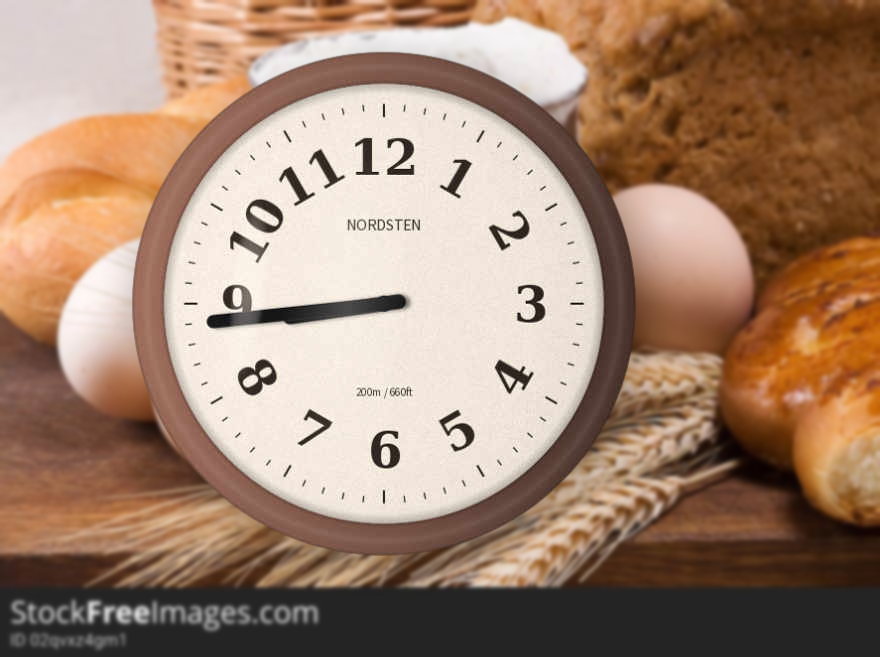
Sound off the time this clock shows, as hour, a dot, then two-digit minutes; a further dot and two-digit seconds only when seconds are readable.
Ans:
8.44
